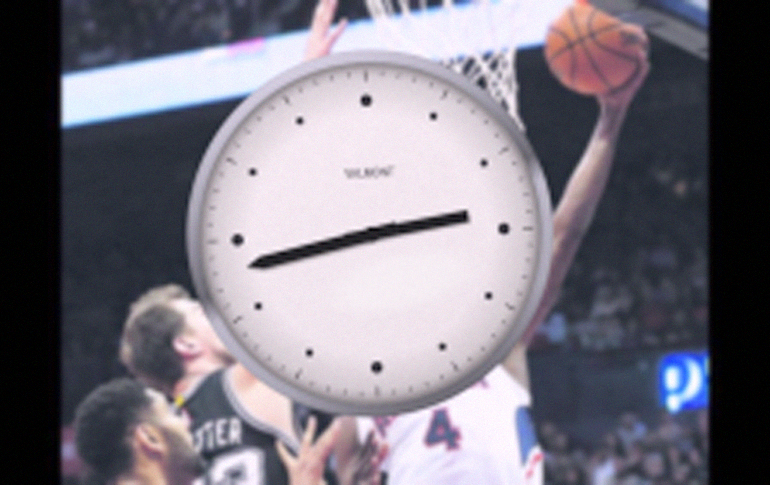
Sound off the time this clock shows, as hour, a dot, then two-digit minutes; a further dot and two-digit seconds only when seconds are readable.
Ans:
2.43
